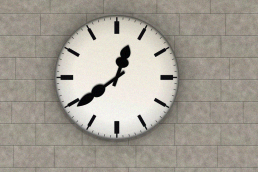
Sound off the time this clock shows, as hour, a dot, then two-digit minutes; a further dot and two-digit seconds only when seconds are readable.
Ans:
12.39
